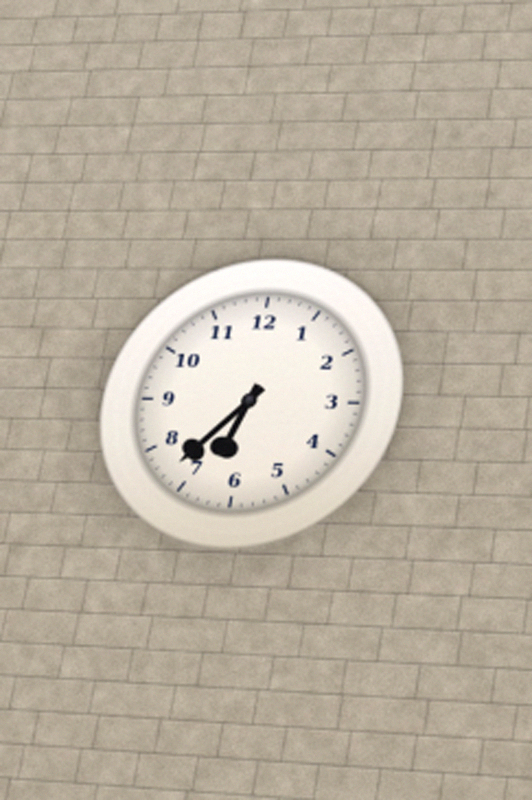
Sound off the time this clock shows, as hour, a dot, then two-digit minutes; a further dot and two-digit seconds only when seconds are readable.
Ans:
6.37
